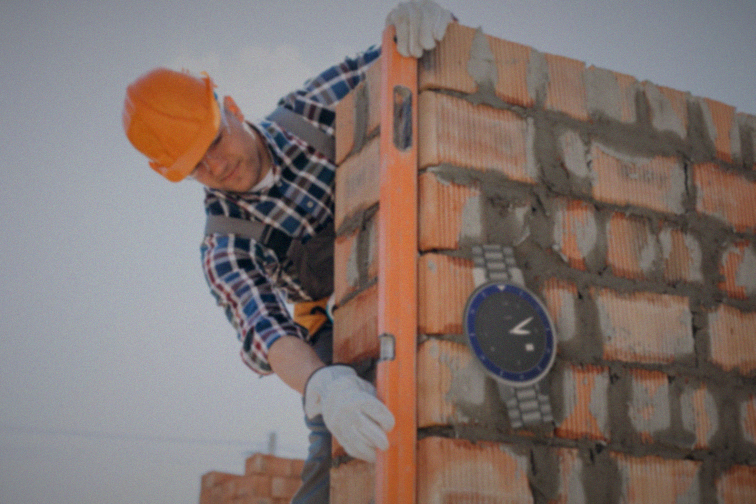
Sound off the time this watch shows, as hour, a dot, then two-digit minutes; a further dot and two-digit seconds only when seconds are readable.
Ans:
3.11
